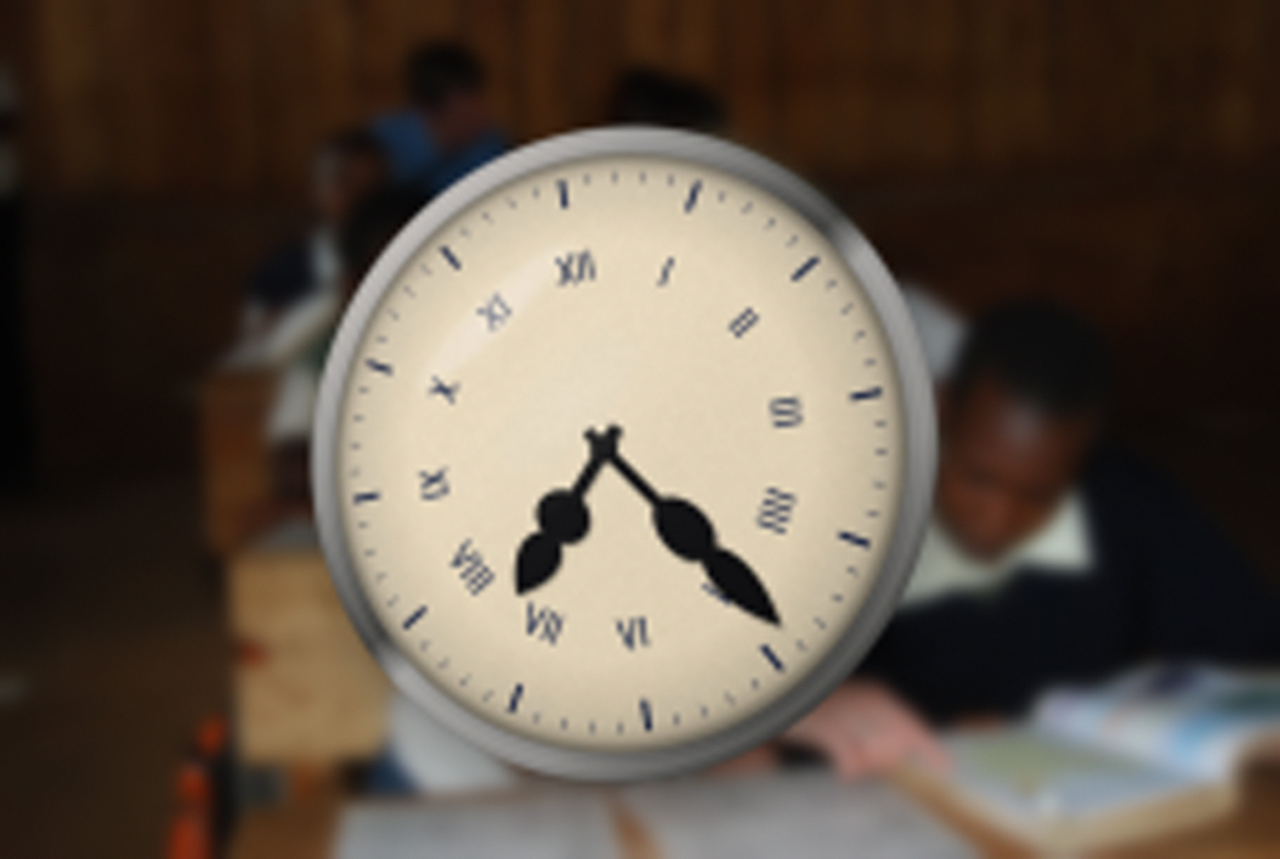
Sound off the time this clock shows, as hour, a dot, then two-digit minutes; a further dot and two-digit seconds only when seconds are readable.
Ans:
7.24
